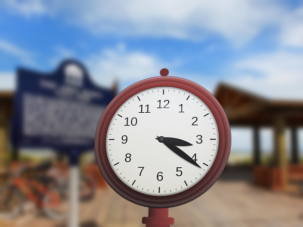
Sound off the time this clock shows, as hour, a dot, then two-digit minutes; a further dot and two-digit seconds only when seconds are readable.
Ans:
3.21
